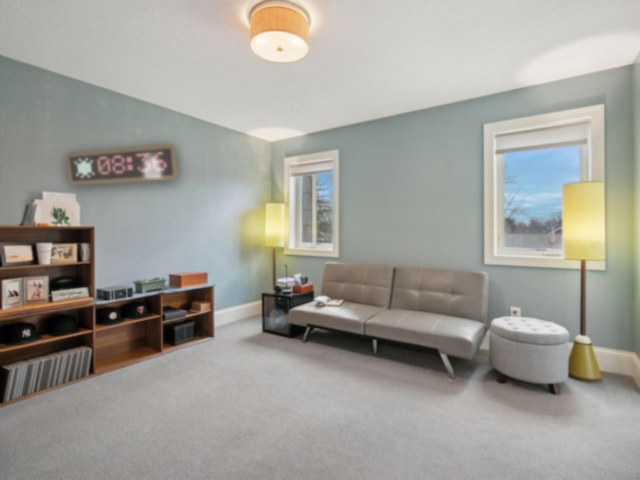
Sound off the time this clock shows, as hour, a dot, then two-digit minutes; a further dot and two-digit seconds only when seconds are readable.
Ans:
8.36
